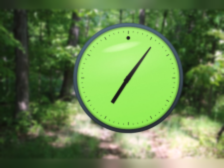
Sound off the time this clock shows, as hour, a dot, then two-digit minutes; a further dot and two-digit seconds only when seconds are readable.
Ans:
7.06
